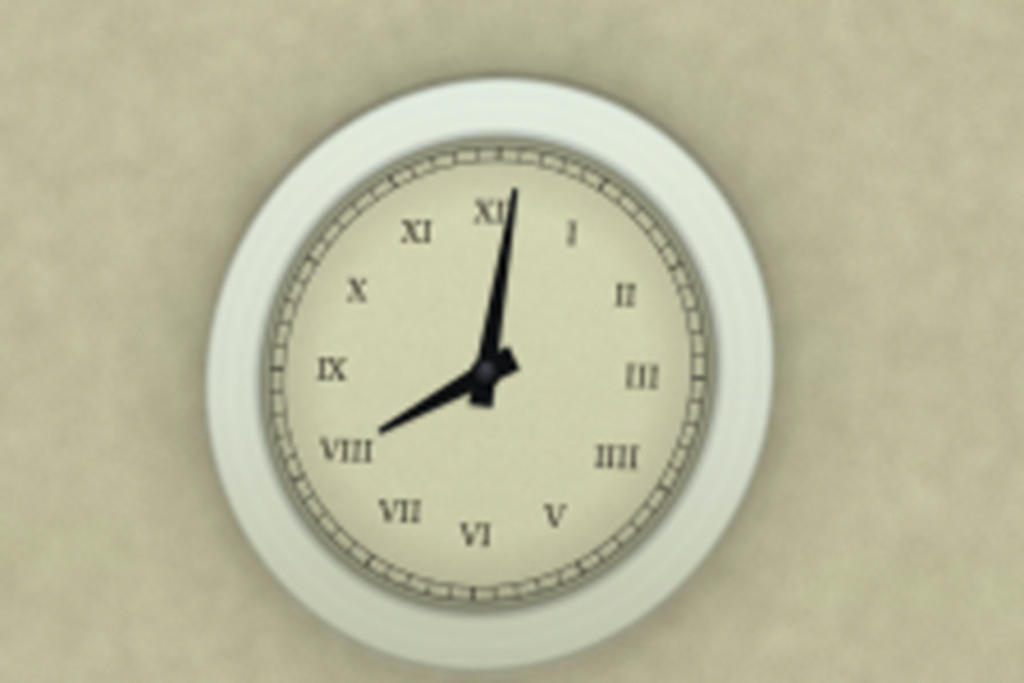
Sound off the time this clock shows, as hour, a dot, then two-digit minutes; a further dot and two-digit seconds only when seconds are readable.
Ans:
8.01
